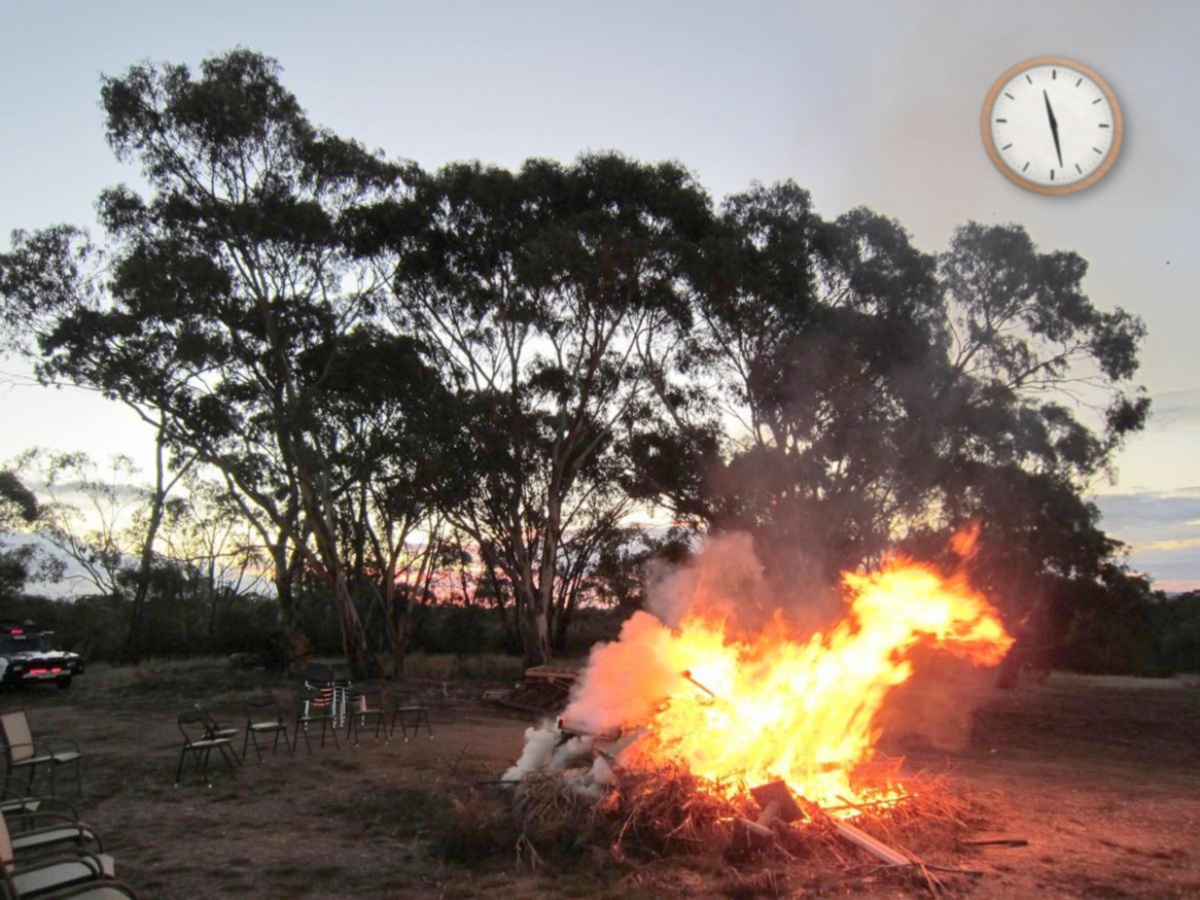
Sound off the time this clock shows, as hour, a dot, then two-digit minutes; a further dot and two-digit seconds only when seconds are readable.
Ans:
11.28
